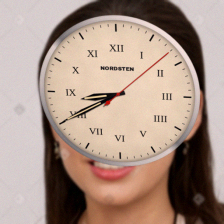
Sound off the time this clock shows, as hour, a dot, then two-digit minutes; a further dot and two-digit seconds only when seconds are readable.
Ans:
8.40.08
